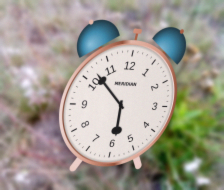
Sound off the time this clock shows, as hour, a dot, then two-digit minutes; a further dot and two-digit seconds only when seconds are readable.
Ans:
5.52
